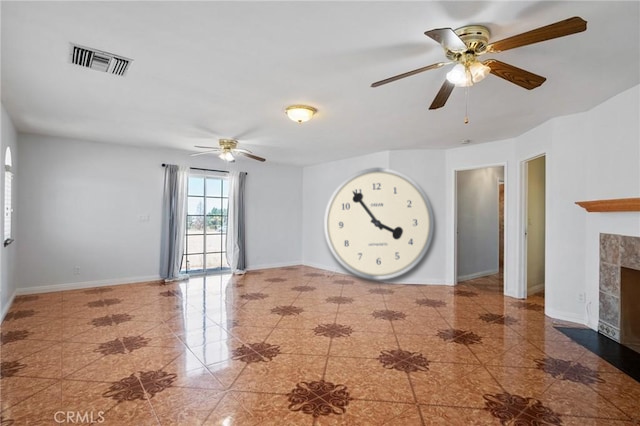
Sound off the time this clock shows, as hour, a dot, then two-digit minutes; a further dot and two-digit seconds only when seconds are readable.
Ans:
3.54
